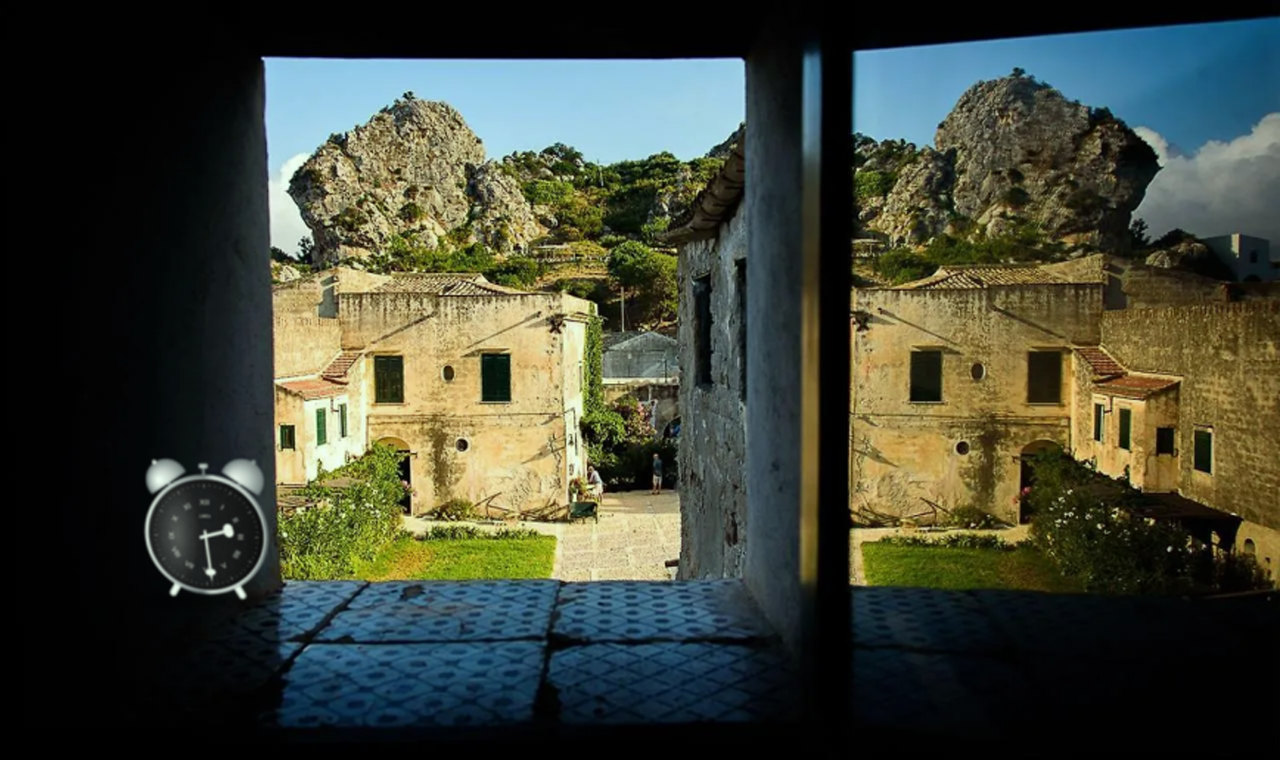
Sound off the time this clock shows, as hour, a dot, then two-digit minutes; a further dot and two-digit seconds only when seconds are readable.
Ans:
2.29
